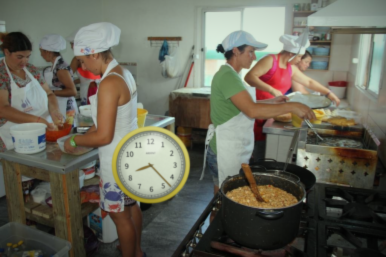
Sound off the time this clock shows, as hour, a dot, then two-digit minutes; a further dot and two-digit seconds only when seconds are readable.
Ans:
8.23
